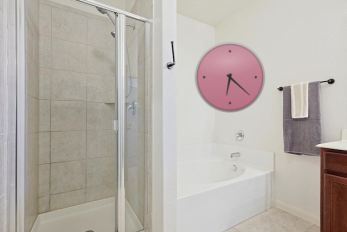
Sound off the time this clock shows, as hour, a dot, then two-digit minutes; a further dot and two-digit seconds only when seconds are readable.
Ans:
6.22
